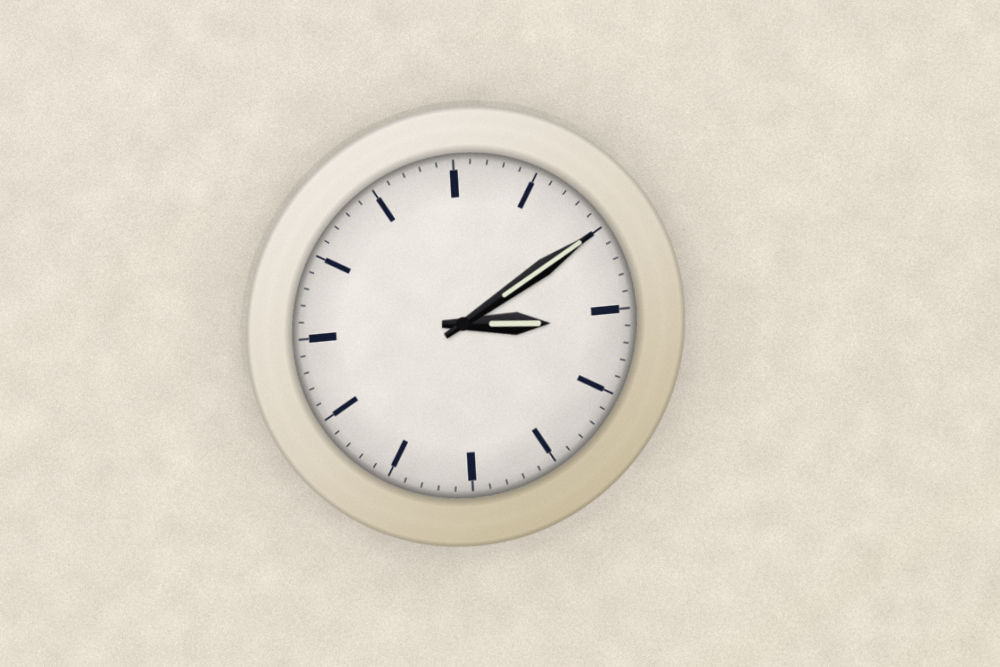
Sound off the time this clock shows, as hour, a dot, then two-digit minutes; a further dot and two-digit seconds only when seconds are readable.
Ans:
3.10
